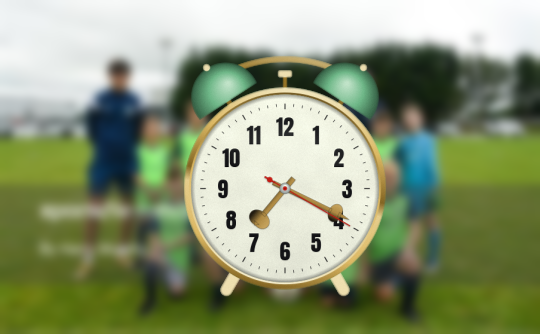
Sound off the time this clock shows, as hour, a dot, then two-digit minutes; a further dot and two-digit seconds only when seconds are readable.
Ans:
7.19.20
